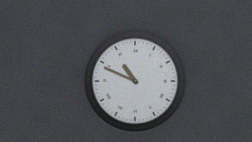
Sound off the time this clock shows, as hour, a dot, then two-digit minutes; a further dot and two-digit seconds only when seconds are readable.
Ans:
10.49
